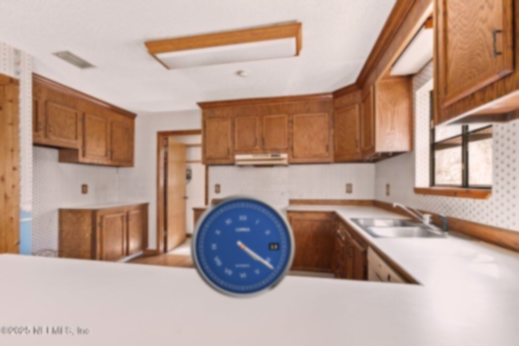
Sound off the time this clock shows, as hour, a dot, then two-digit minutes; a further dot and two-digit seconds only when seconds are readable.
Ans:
4.21
